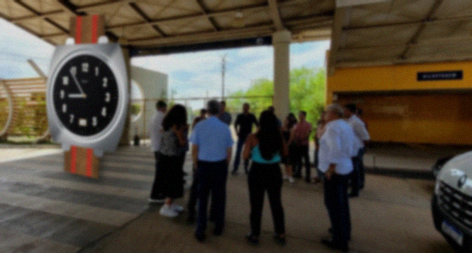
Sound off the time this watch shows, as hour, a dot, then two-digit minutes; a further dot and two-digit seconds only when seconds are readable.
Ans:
8.54
